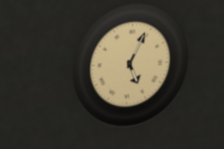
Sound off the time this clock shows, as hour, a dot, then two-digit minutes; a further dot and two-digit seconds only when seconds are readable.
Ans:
5.04
